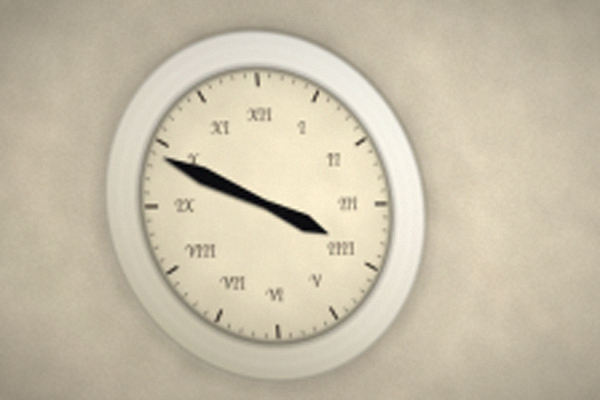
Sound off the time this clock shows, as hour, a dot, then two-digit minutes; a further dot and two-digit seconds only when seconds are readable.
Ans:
3.49
